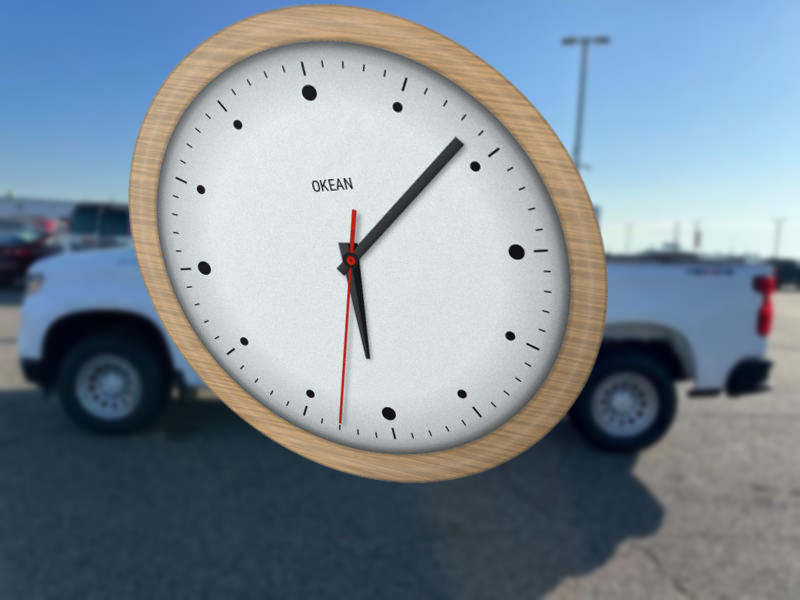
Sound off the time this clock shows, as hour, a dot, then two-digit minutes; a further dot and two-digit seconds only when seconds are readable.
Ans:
6.08.33
